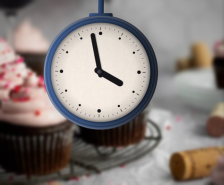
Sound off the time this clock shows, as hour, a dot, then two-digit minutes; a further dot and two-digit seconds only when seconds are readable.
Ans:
3.58
